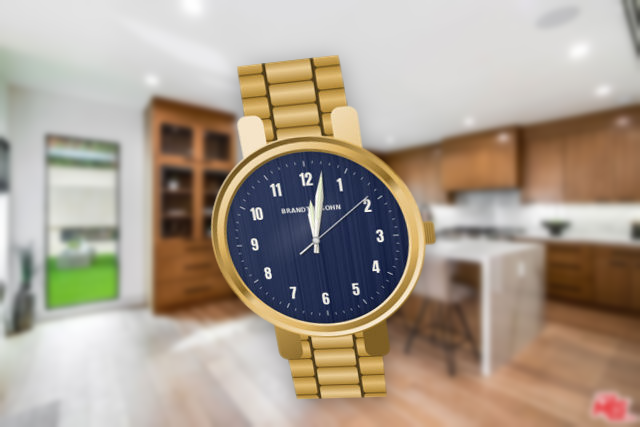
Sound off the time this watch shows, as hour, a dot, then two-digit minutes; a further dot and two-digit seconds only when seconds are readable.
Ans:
12.02.09
